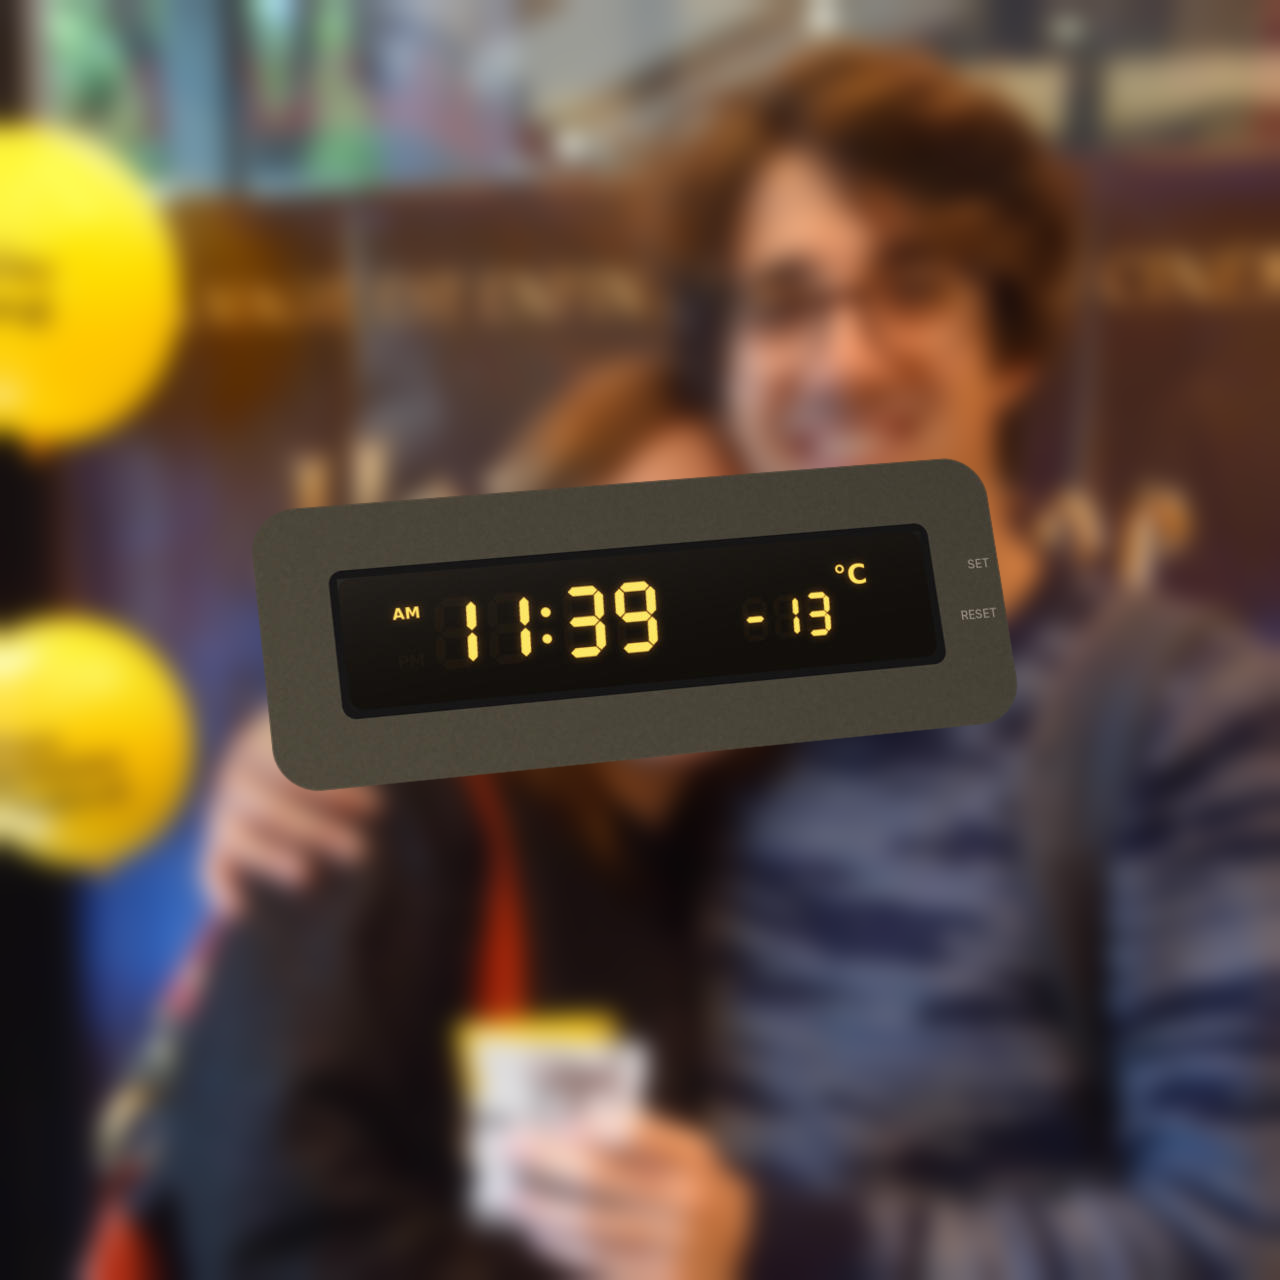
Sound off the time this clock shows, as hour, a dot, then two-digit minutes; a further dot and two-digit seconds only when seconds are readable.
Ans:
11.39
